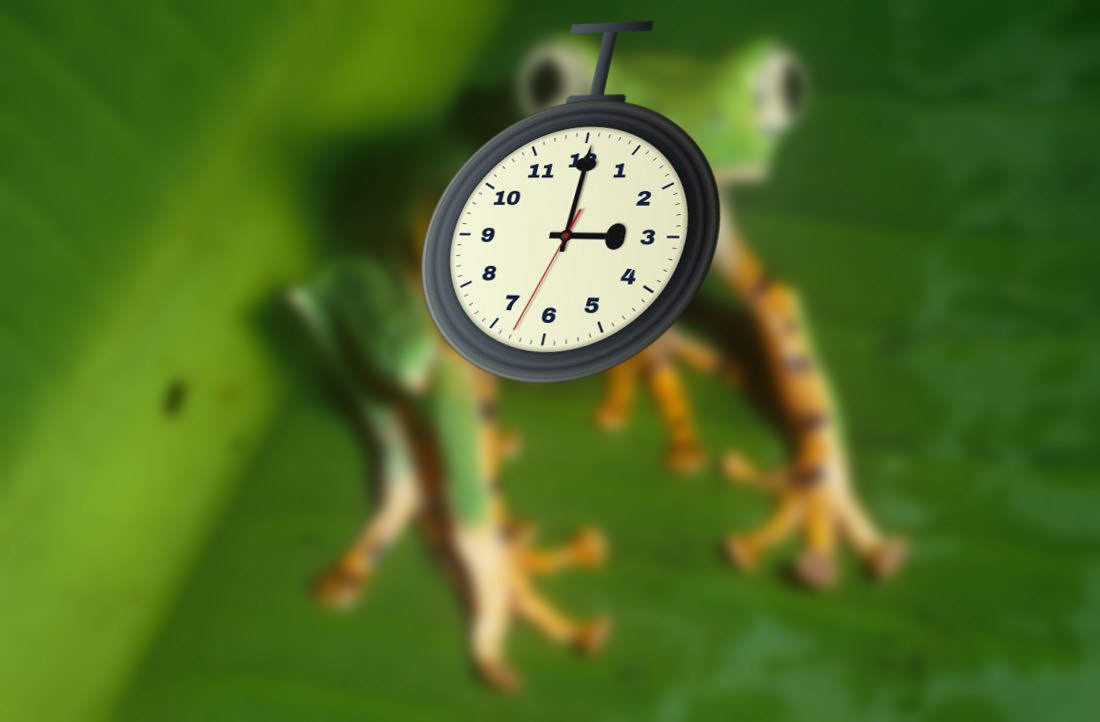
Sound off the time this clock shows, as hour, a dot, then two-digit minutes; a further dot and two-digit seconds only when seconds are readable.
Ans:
3.00.33
